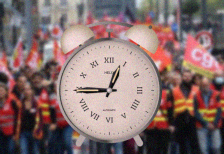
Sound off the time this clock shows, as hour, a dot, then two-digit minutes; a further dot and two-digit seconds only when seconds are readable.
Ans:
12.45
